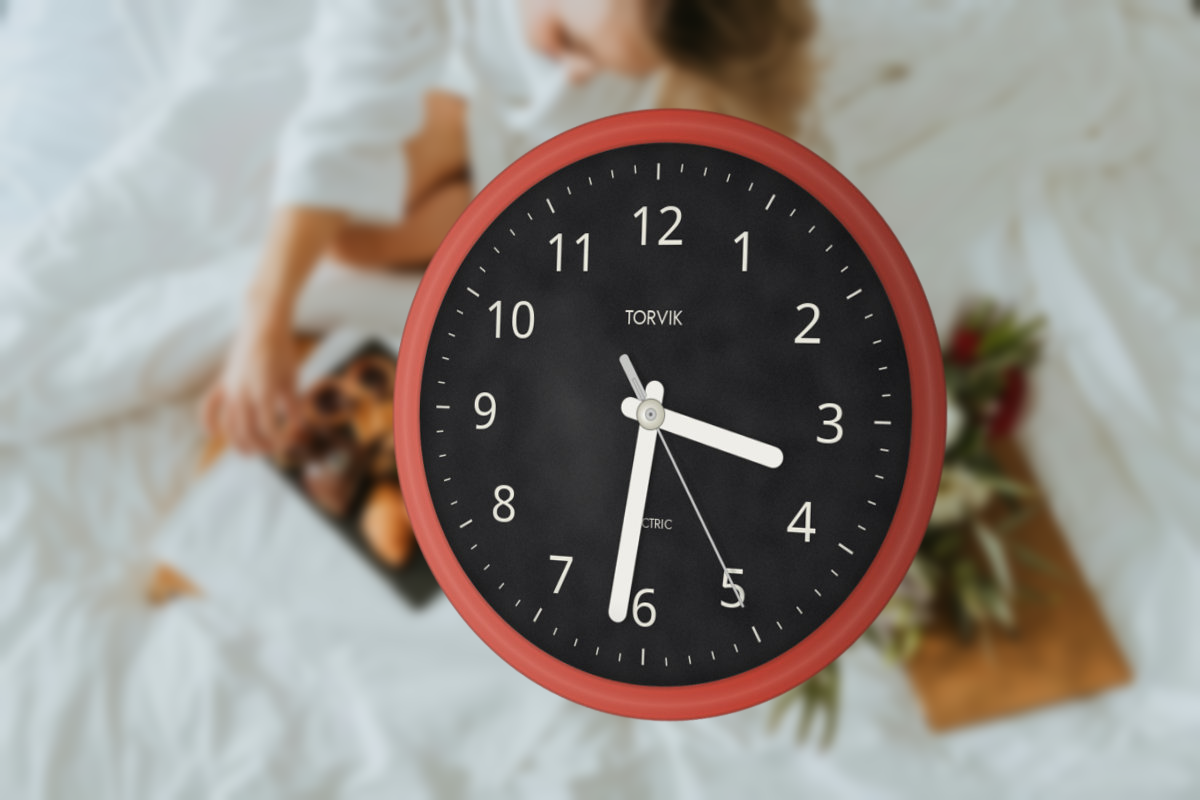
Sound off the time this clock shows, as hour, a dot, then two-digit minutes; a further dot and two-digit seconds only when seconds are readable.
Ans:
3.31.25
